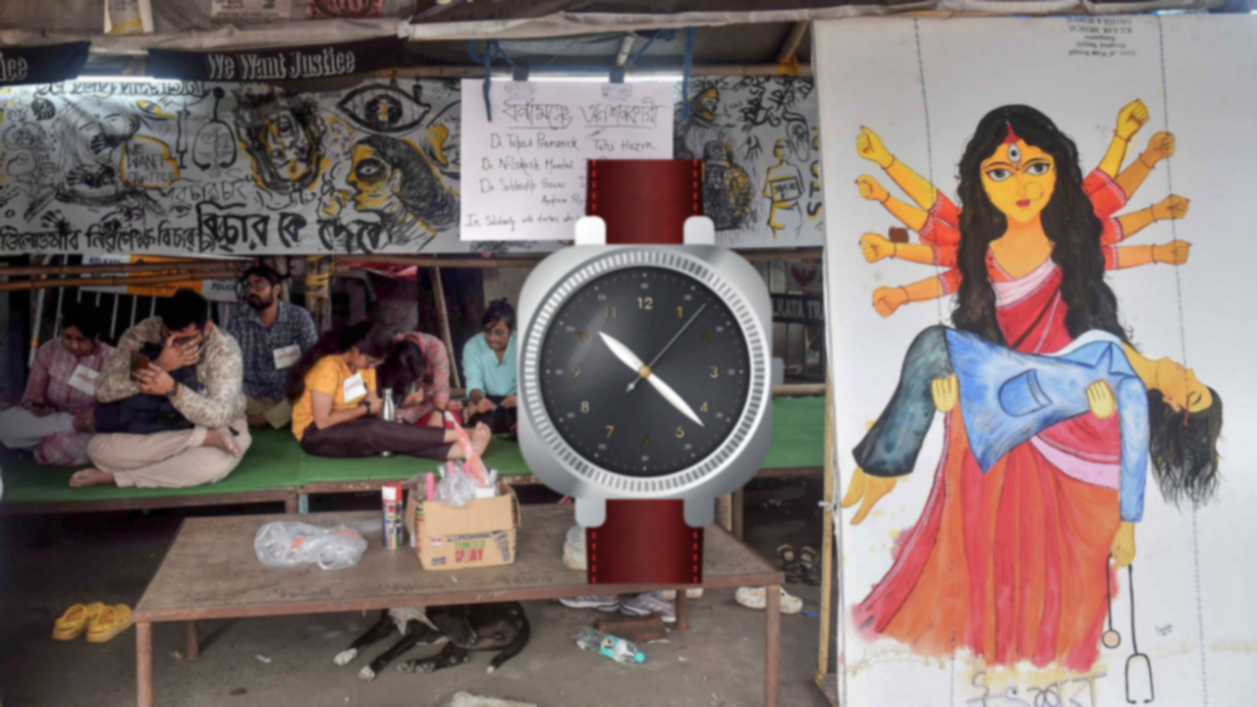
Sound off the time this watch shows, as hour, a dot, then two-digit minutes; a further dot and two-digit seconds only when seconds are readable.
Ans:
10.22.07
